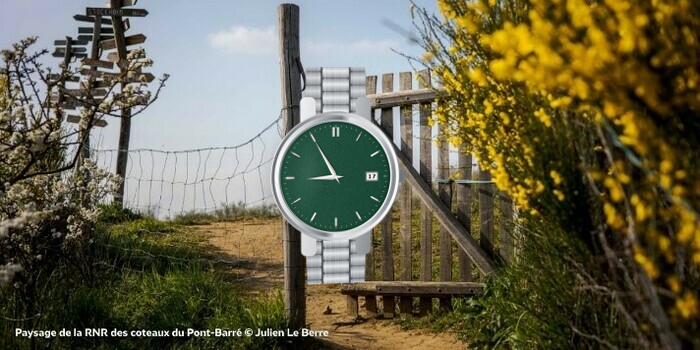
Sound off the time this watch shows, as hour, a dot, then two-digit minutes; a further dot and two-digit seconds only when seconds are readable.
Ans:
8.55
